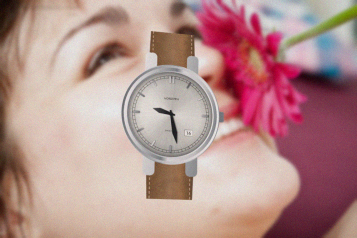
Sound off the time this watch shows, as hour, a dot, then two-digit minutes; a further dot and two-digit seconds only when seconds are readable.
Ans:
9.28
